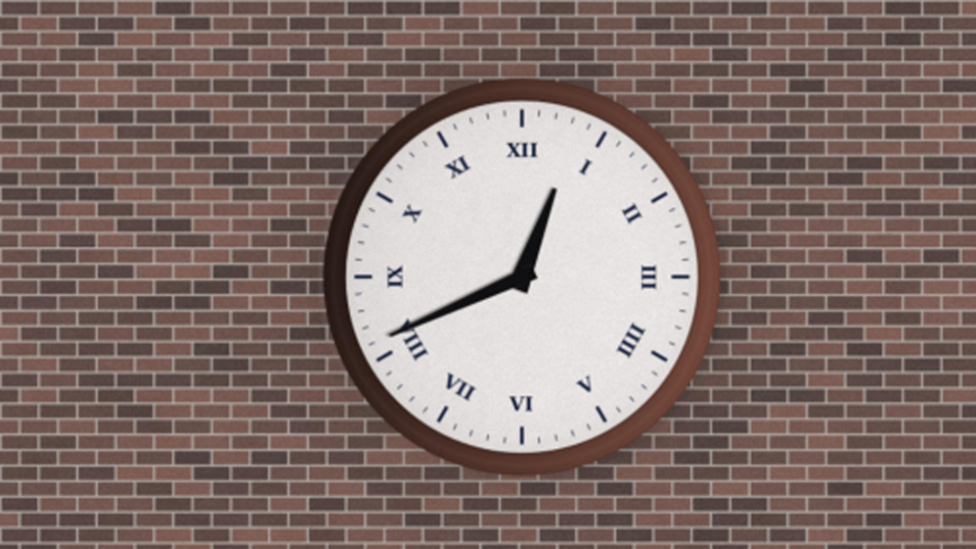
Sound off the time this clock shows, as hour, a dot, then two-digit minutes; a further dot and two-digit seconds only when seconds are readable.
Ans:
12.41
